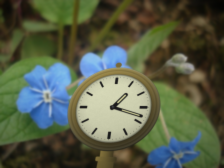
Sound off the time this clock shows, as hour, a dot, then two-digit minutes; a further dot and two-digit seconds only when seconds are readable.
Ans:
1.18
